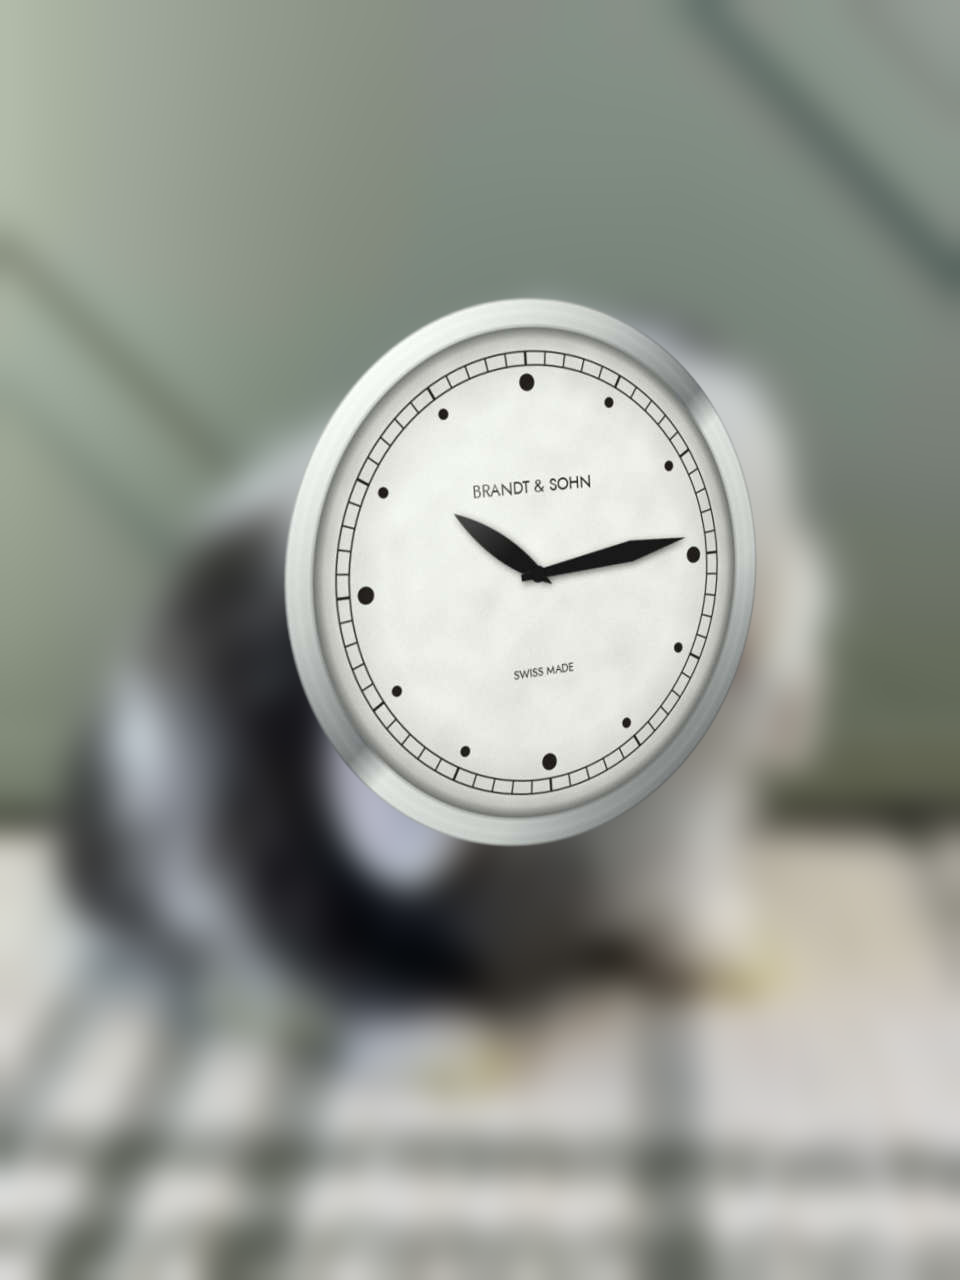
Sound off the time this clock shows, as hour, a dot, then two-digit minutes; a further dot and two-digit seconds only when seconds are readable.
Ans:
10.14
